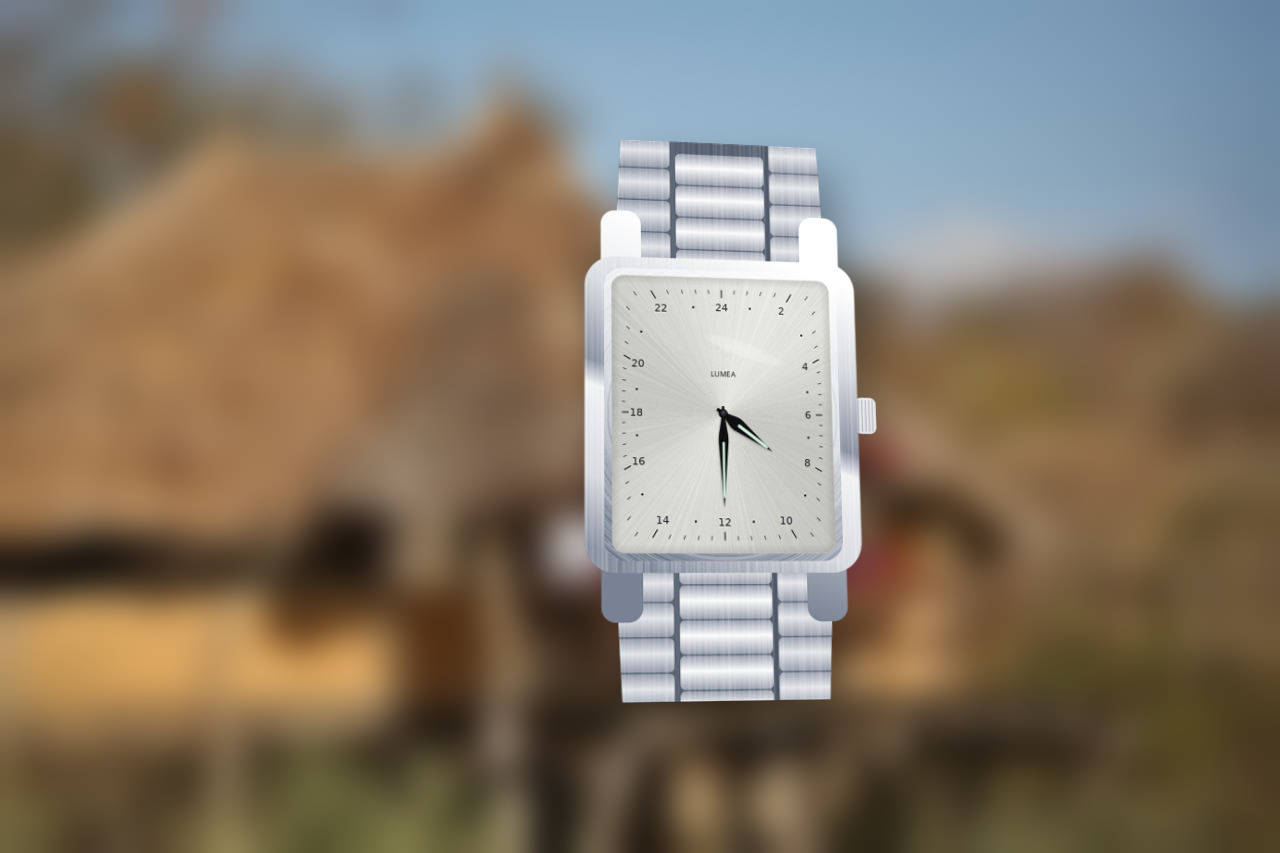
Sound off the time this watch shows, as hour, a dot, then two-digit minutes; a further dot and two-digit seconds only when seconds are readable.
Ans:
8.30
